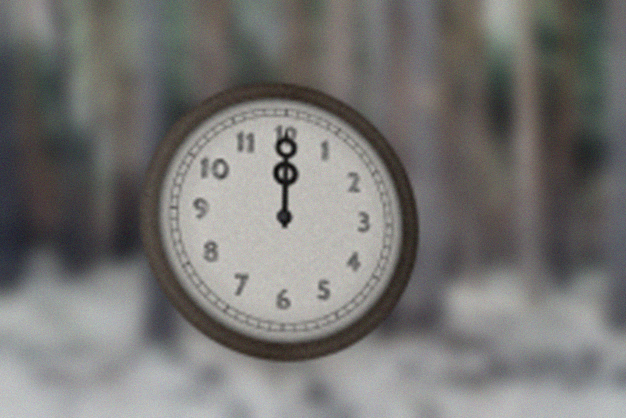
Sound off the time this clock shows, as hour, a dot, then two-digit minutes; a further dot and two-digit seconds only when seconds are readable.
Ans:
12.00
